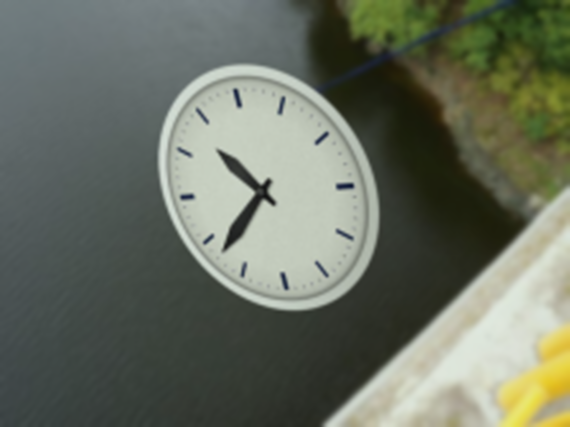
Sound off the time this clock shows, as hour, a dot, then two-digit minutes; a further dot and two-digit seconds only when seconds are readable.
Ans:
10.38
